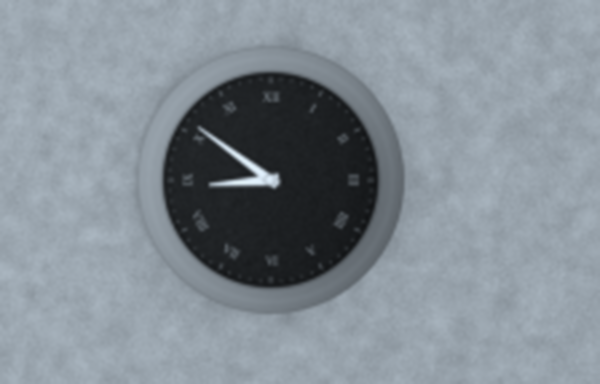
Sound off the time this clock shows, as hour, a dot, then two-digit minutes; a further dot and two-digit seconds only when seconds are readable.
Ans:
8.51
